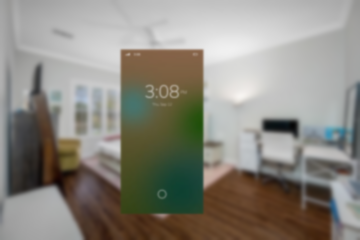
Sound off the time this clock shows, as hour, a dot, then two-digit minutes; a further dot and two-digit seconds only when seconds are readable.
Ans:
3.08
